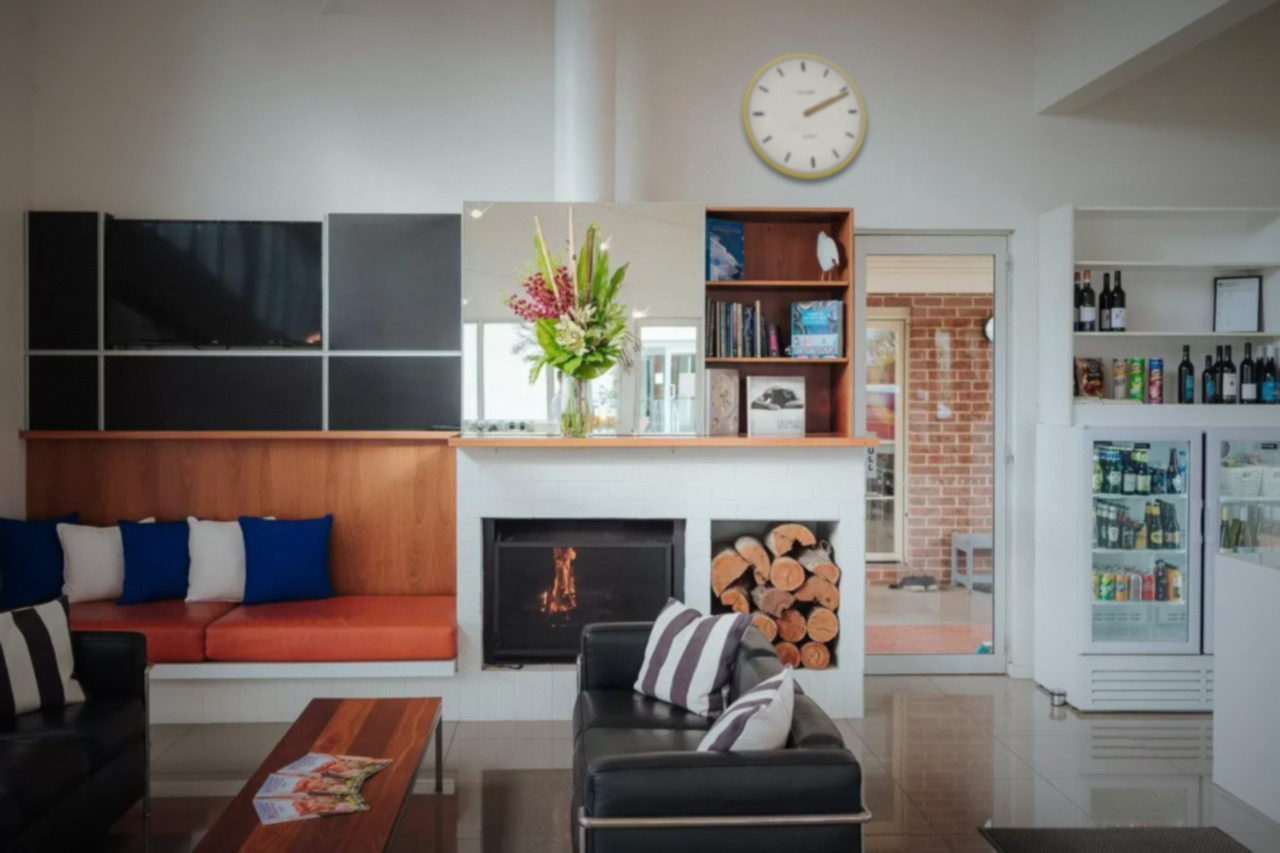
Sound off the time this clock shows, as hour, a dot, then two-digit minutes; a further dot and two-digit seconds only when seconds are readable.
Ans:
2.11
